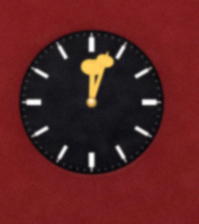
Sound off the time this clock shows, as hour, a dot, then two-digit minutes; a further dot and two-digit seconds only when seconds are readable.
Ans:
12.03
